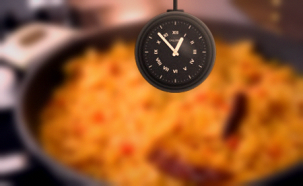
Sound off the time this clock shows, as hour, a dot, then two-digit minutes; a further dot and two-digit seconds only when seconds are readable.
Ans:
12.53
